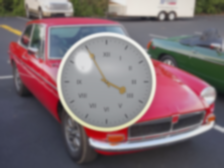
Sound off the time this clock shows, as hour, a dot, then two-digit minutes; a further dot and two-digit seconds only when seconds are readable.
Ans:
3.55
